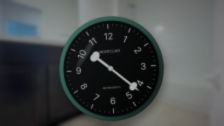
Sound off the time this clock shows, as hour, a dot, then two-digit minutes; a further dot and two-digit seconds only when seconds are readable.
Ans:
10.22
